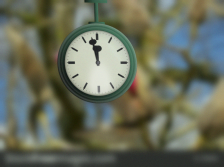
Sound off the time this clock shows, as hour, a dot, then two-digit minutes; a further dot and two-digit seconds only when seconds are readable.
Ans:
11.58
